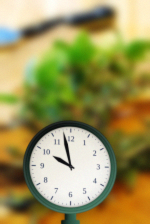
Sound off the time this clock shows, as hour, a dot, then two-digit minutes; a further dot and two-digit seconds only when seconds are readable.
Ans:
9.58
